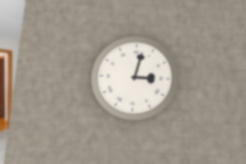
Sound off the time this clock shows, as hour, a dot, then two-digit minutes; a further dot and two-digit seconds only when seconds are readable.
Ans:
3.02
